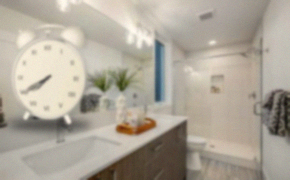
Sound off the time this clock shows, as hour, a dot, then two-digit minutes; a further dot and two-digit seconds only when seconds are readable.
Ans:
7.40
